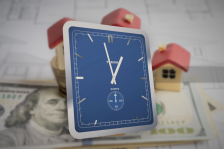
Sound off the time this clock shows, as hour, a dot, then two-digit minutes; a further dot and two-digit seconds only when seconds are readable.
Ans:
12.58
